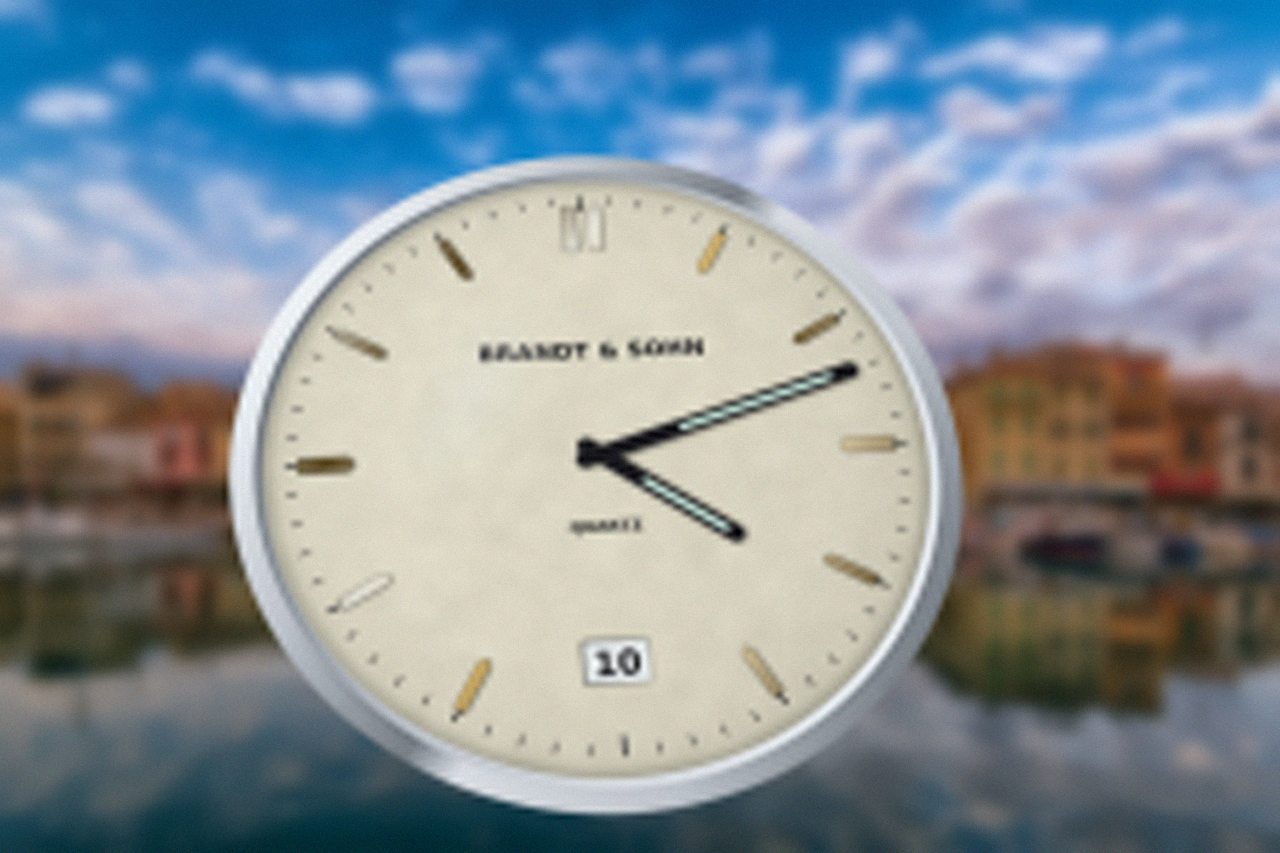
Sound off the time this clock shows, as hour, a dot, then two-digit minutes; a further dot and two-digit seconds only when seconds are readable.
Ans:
4.12
